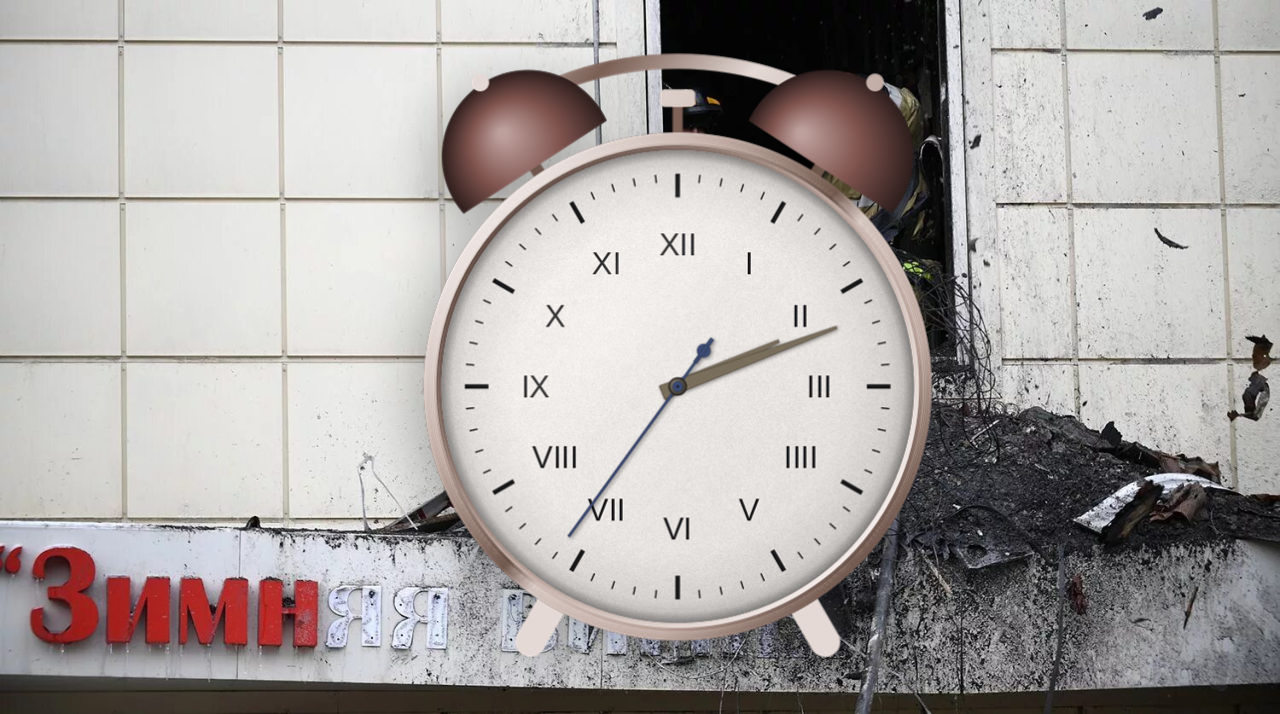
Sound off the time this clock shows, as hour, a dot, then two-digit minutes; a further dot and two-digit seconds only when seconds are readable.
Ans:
2.11.36
